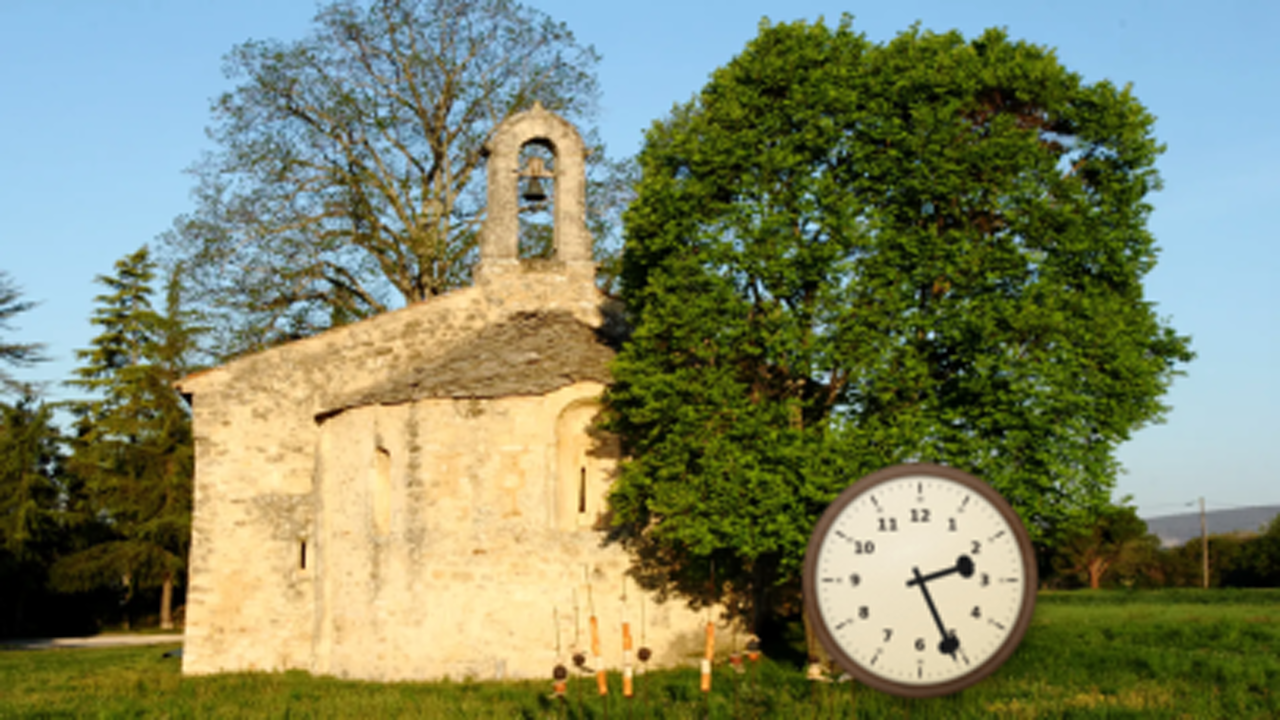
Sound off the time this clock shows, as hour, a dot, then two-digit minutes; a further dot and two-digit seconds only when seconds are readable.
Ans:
2.26
